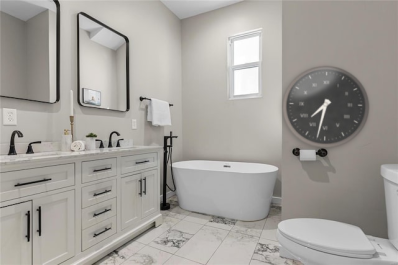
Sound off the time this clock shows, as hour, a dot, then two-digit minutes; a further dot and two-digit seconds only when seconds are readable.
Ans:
7.32
